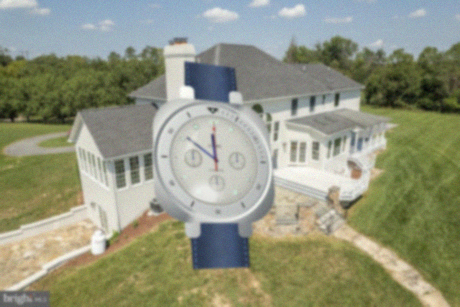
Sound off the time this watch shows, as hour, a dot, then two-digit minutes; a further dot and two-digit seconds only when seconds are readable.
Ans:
11.51
